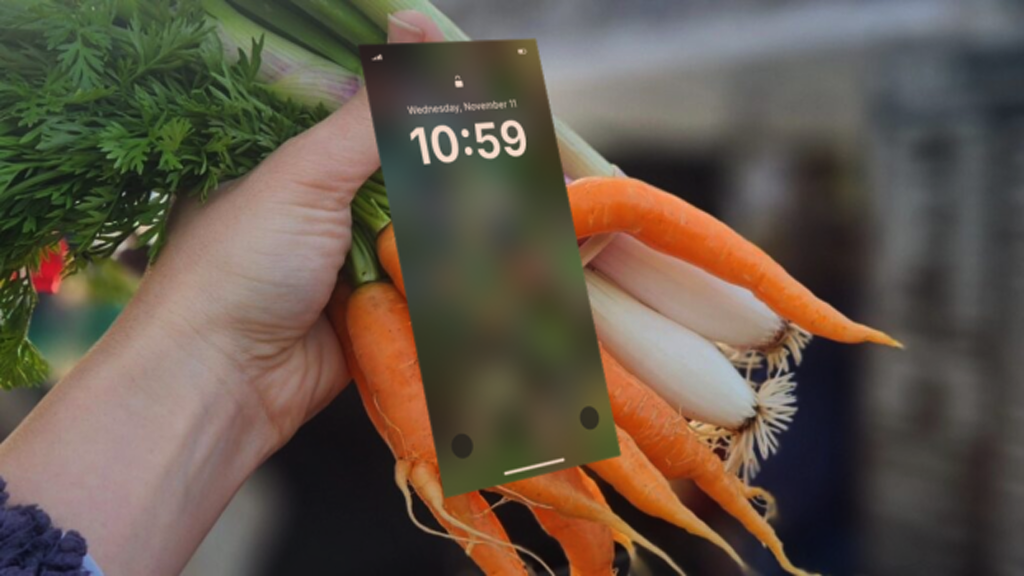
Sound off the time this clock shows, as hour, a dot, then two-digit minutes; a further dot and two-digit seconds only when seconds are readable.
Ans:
10.59
